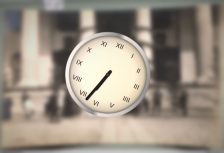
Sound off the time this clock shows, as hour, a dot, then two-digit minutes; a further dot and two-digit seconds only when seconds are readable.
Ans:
6.33
